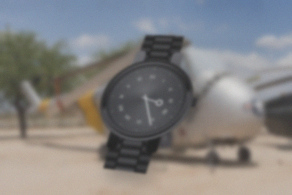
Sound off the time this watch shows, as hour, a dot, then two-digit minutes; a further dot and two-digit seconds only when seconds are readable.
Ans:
3.26
